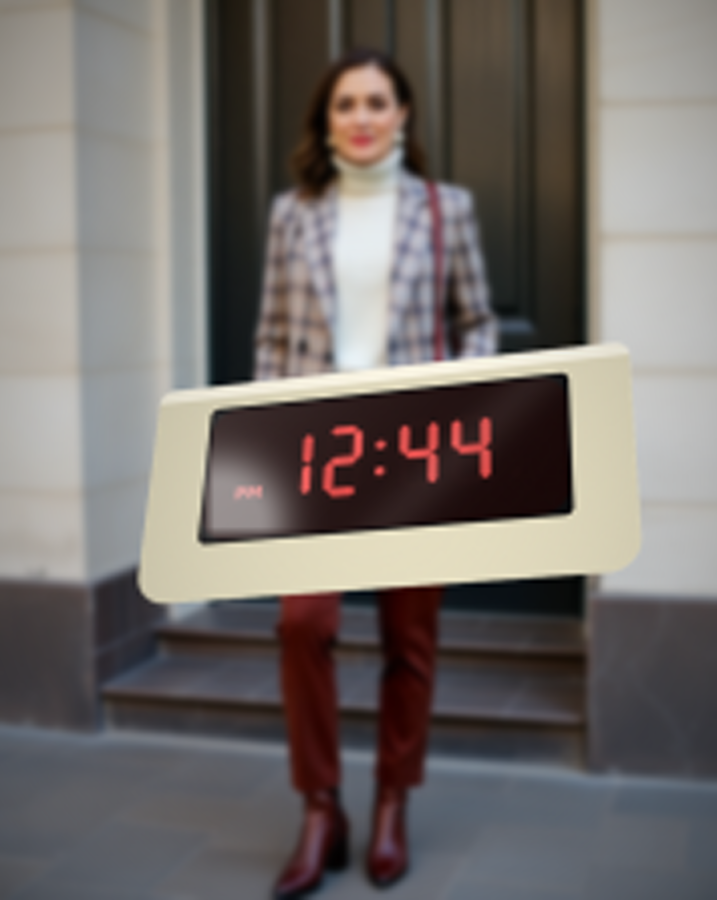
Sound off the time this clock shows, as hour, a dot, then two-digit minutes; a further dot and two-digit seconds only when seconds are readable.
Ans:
12.44
